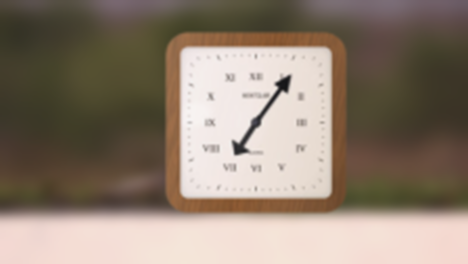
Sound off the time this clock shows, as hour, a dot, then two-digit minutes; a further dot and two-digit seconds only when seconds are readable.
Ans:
7.06
